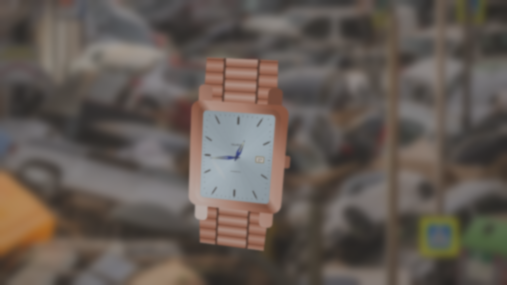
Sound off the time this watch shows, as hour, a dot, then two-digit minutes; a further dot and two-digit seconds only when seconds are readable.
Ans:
12.44
